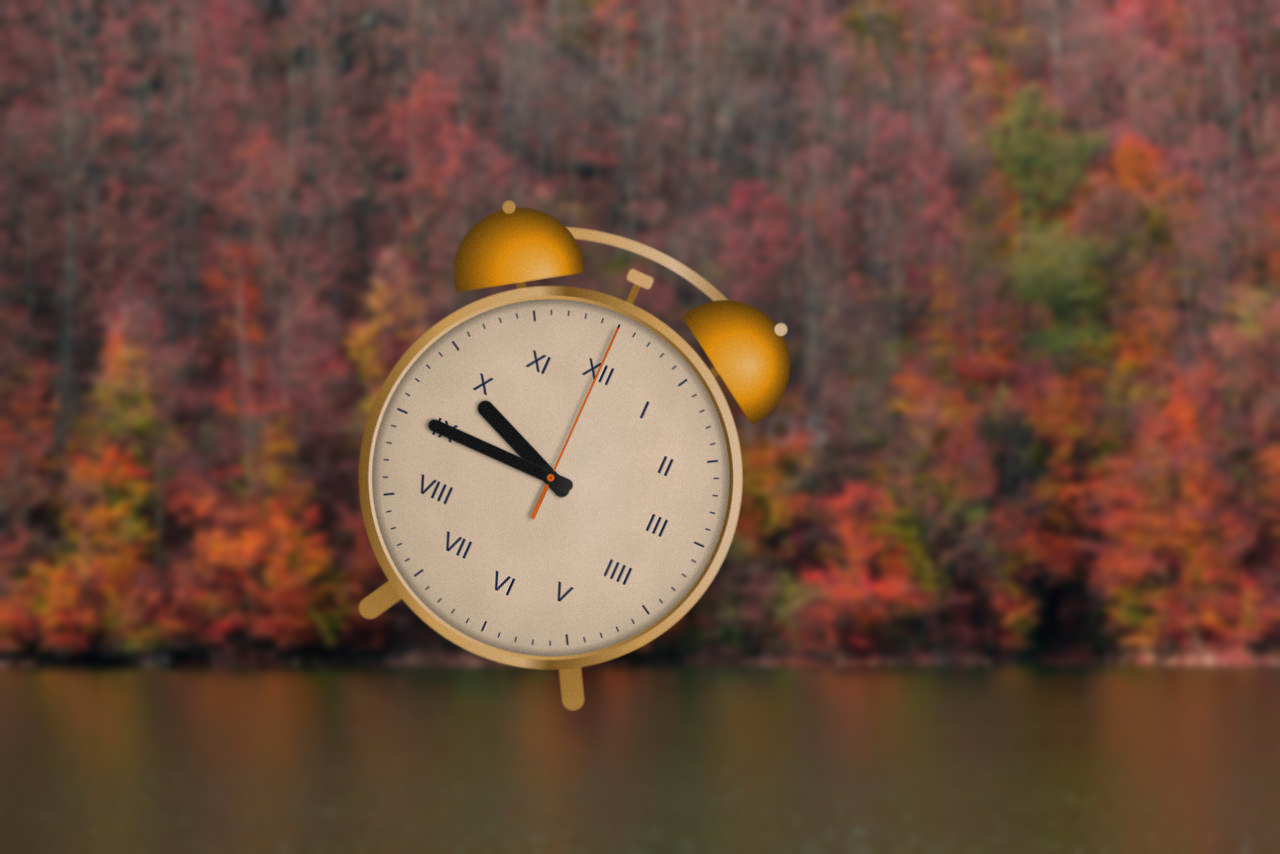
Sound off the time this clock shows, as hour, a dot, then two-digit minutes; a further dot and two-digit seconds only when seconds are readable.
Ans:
9.45.00
